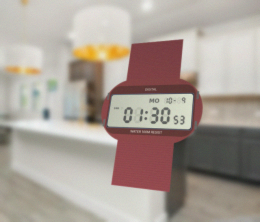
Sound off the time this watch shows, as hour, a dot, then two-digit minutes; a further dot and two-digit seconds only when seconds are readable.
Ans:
1.30
